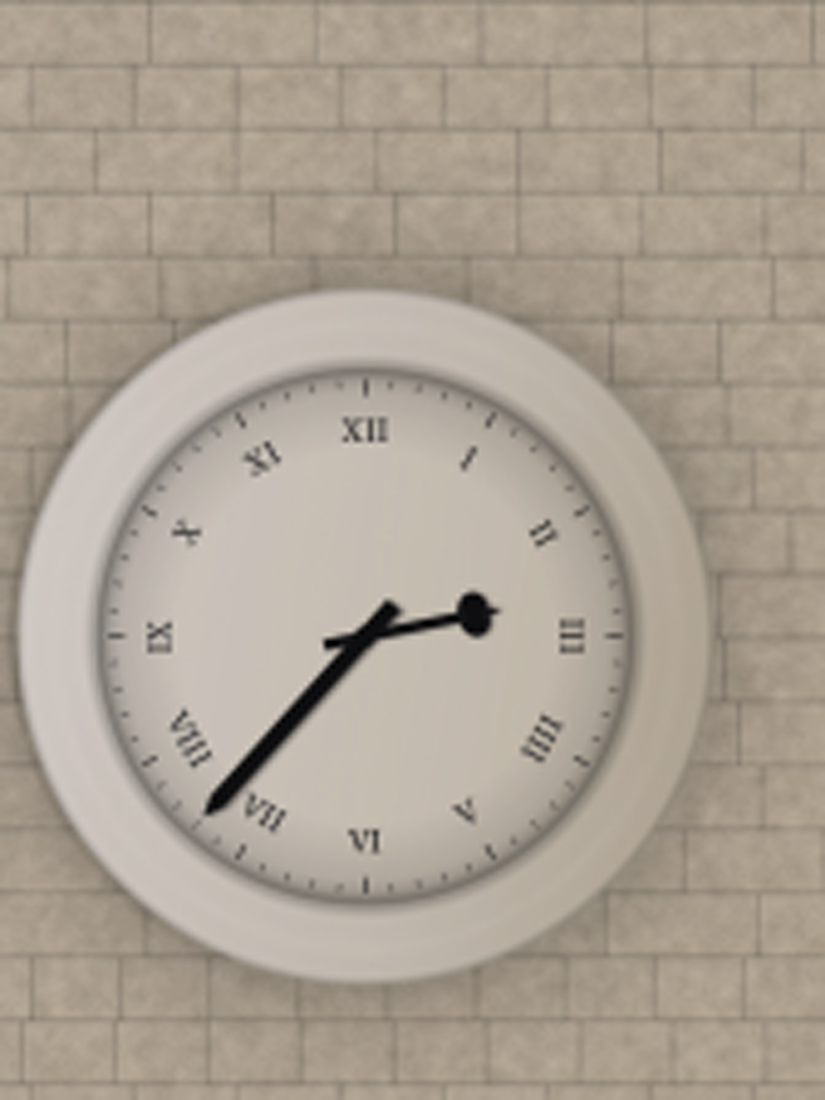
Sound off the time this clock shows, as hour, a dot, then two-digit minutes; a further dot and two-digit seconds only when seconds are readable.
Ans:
2.37
